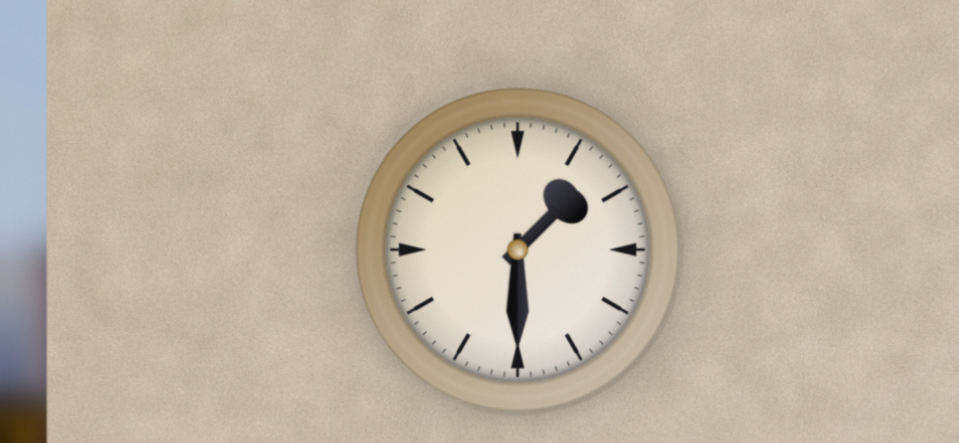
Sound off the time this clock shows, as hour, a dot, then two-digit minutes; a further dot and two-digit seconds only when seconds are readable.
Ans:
1.30
